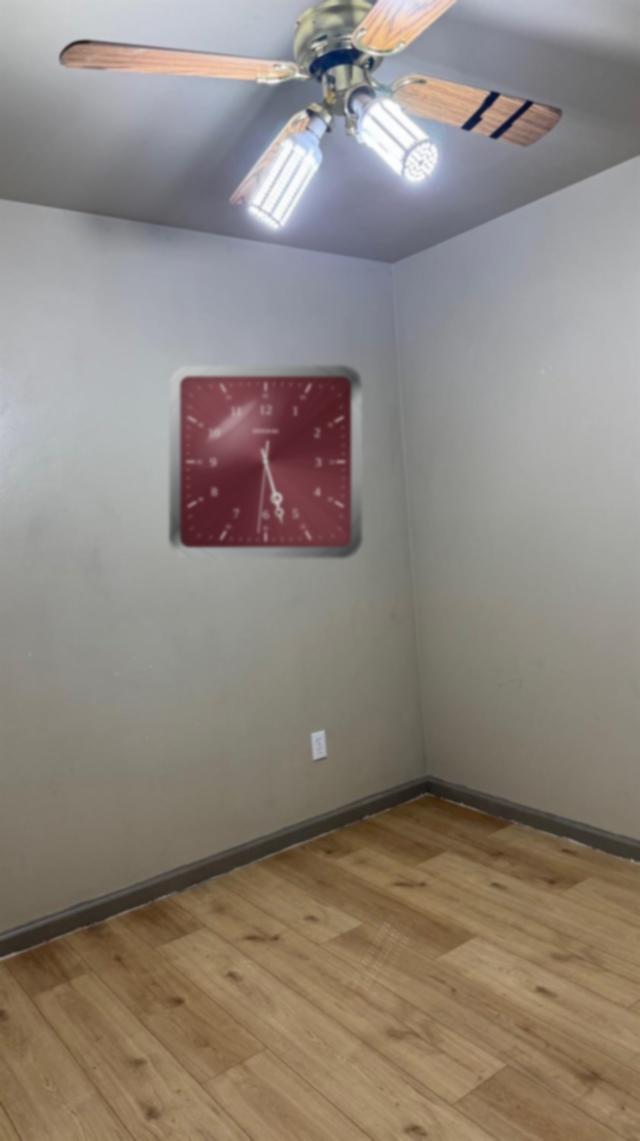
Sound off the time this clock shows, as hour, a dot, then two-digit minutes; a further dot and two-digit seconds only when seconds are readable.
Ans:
5.27.31
